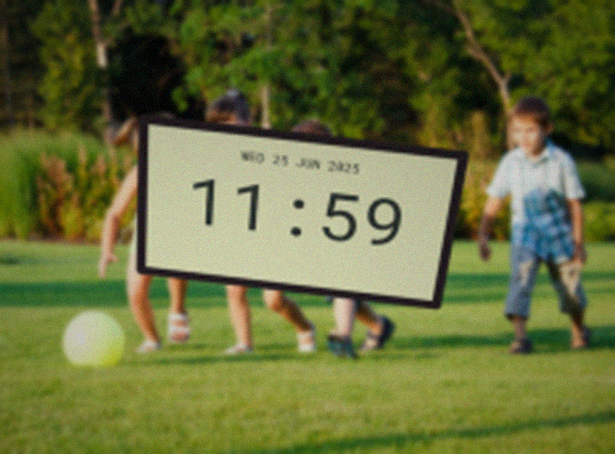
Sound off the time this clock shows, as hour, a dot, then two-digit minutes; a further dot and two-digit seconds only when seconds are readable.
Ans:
11.59
